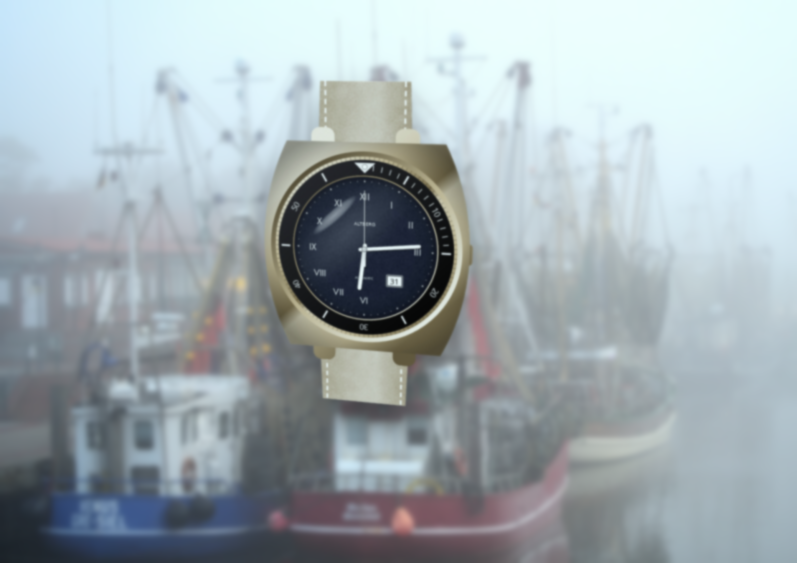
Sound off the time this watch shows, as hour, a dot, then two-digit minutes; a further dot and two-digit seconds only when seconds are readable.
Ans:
6.14.00
